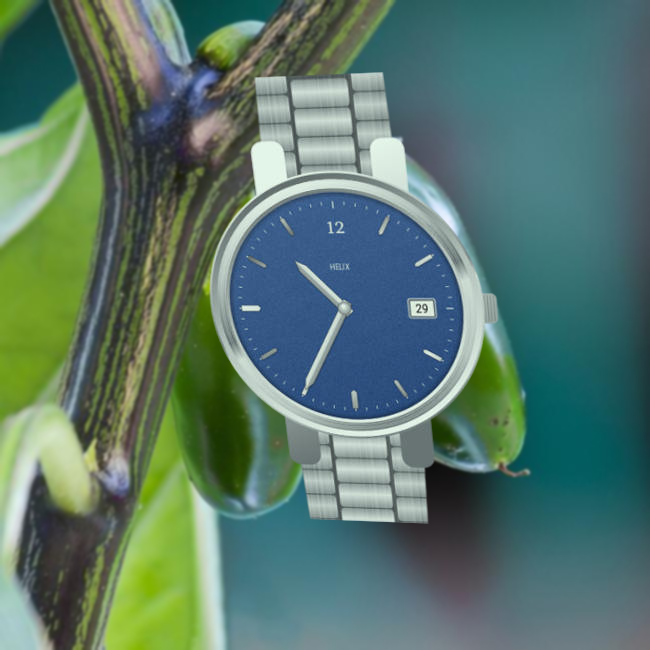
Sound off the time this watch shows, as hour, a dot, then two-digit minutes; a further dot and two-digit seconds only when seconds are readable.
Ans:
10.35
